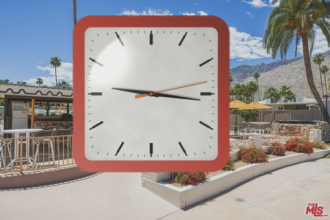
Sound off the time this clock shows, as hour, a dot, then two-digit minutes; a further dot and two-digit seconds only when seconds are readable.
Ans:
9.16.13
